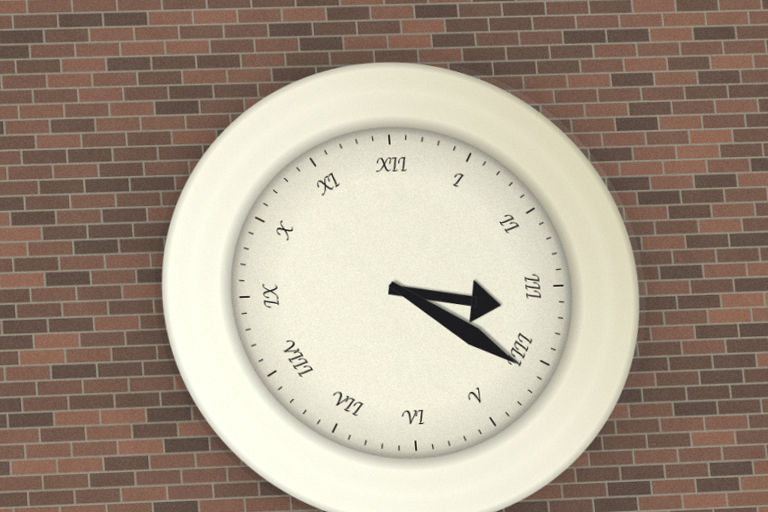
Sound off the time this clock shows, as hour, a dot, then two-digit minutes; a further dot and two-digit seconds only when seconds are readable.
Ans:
3.21
